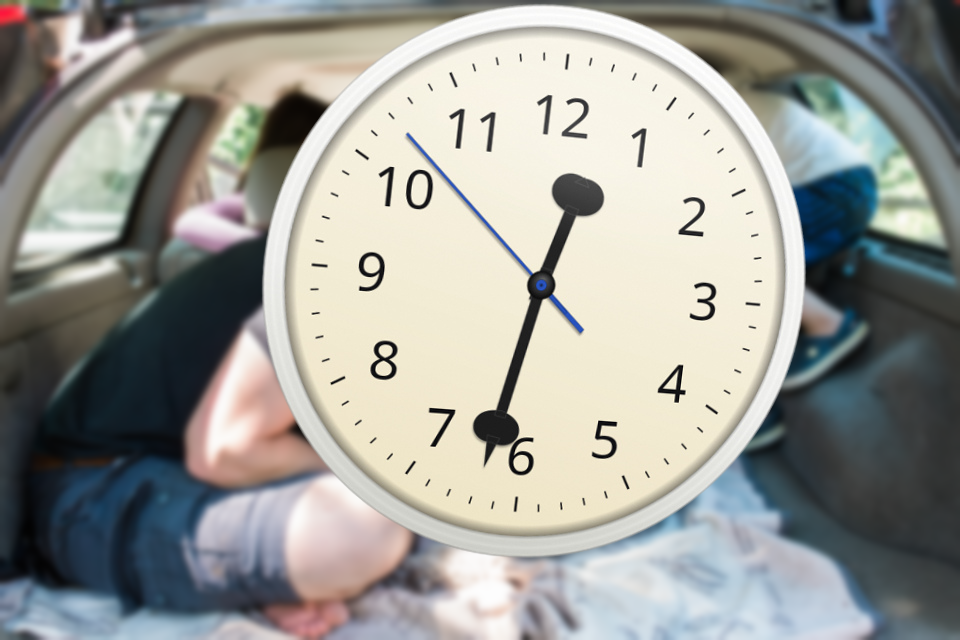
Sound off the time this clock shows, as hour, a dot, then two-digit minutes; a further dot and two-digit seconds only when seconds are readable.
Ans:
12.31.52
